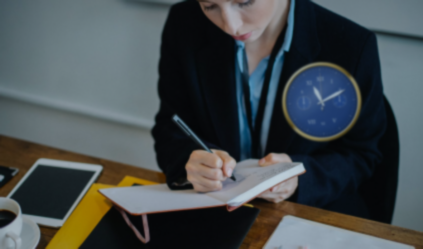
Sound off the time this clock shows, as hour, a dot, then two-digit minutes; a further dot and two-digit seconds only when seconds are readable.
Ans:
11.11
